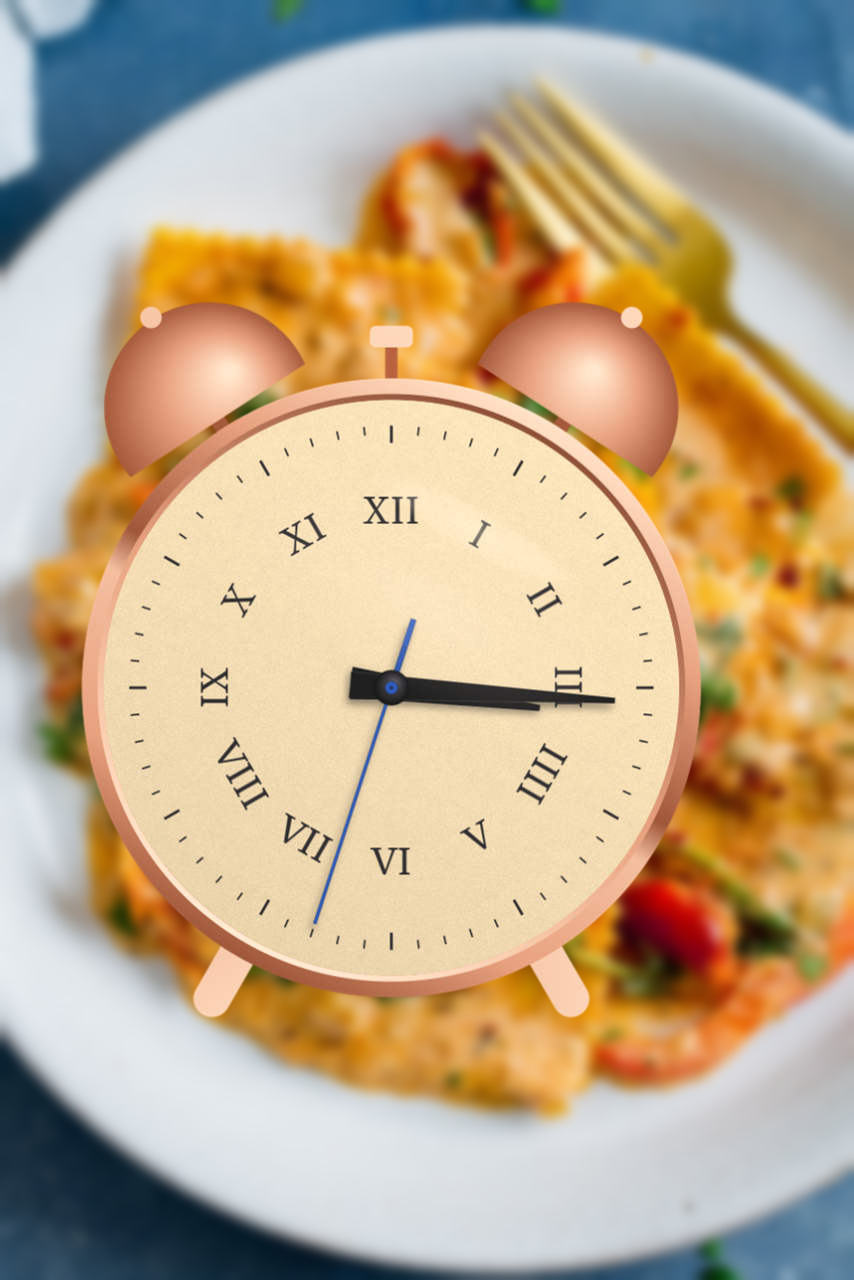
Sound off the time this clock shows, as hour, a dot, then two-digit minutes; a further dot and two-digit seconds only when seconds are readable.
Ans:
3.15.33
